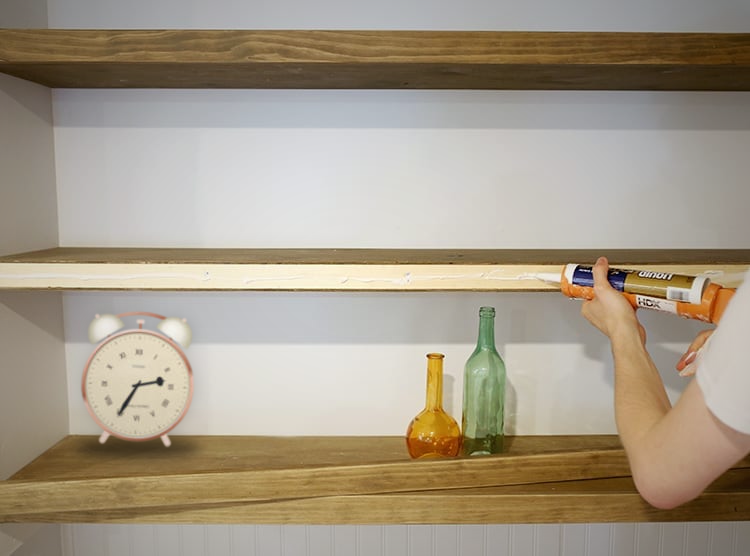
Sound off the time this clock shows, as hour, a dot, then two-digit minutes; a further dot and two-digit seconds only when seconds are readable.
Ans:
2.35
